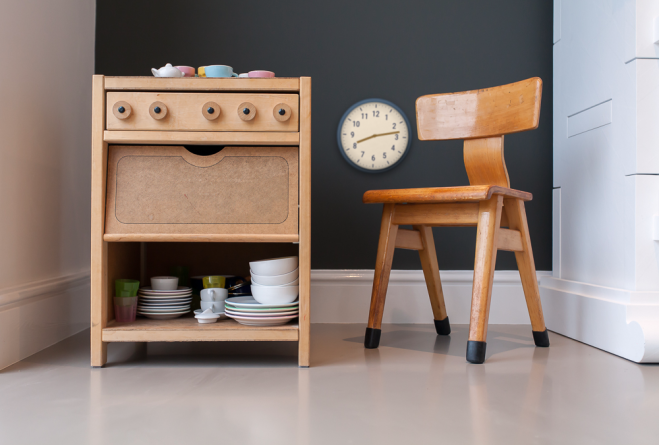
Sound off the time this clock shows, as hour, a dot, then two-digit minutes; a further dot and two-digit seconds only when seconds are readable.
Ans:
8.13
